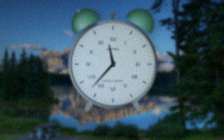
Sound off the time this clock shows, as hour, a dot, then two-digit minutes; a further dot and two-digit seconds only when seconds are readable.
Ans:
11.37
